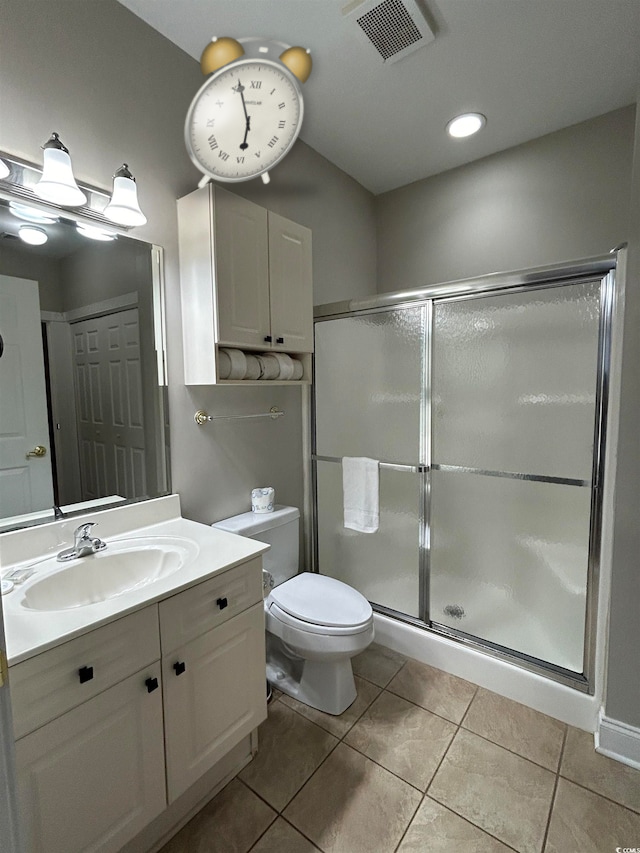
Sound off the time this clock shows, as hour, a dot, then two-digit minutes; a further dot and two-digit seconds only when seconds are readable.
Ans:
5.56
